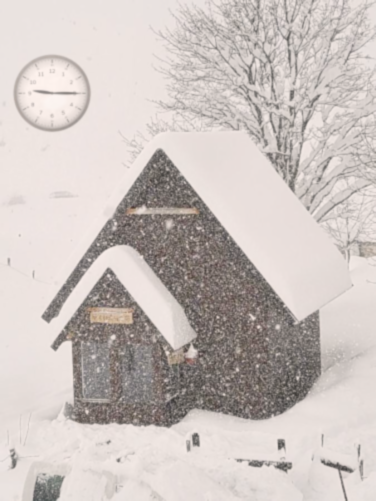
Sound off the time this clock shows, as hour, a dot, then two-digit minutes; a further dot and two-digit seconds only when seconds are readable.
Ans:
9.15
